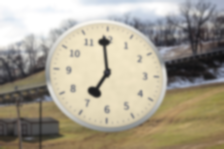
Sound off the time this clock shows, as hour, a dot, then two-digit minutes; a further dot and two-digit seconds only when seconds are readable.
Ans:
6.59
